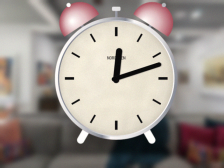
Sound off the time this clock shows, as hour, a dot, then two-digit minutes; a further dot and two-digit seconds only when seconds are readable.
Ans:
12.12
